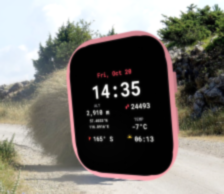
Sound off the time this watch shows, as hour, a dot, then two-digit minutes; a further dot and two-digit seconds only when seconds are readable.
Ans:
14.35
